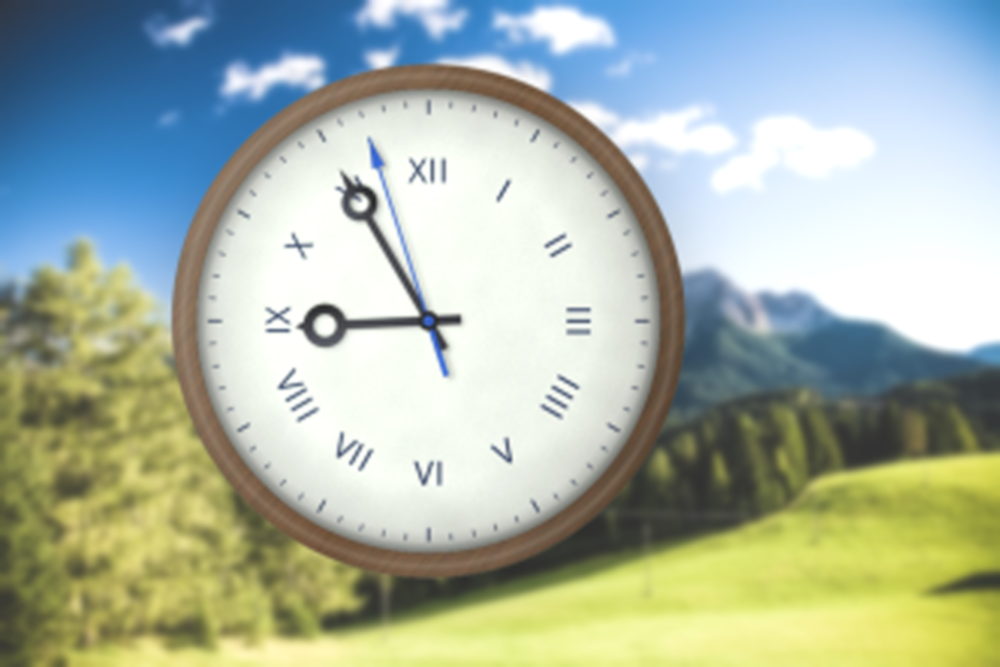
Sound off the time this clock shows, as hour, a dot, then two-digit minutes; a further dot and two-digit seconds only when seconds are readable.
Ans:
8.54.57
